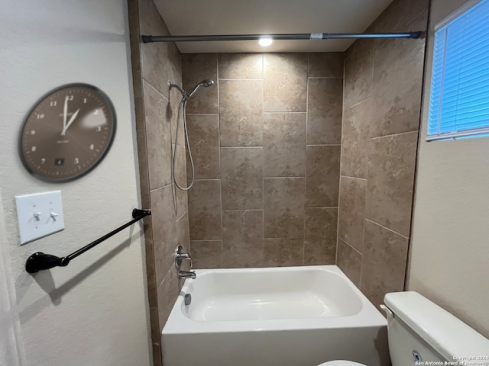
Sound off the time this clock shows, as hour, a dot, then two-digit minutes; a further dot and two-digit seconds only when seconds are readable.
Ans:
12.59
